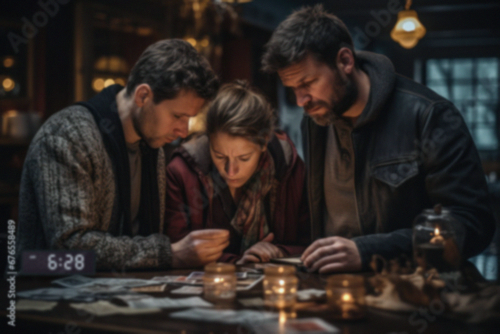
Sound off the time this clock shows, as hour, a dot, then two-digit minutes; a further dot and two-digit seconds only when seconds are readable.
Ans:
6.28
